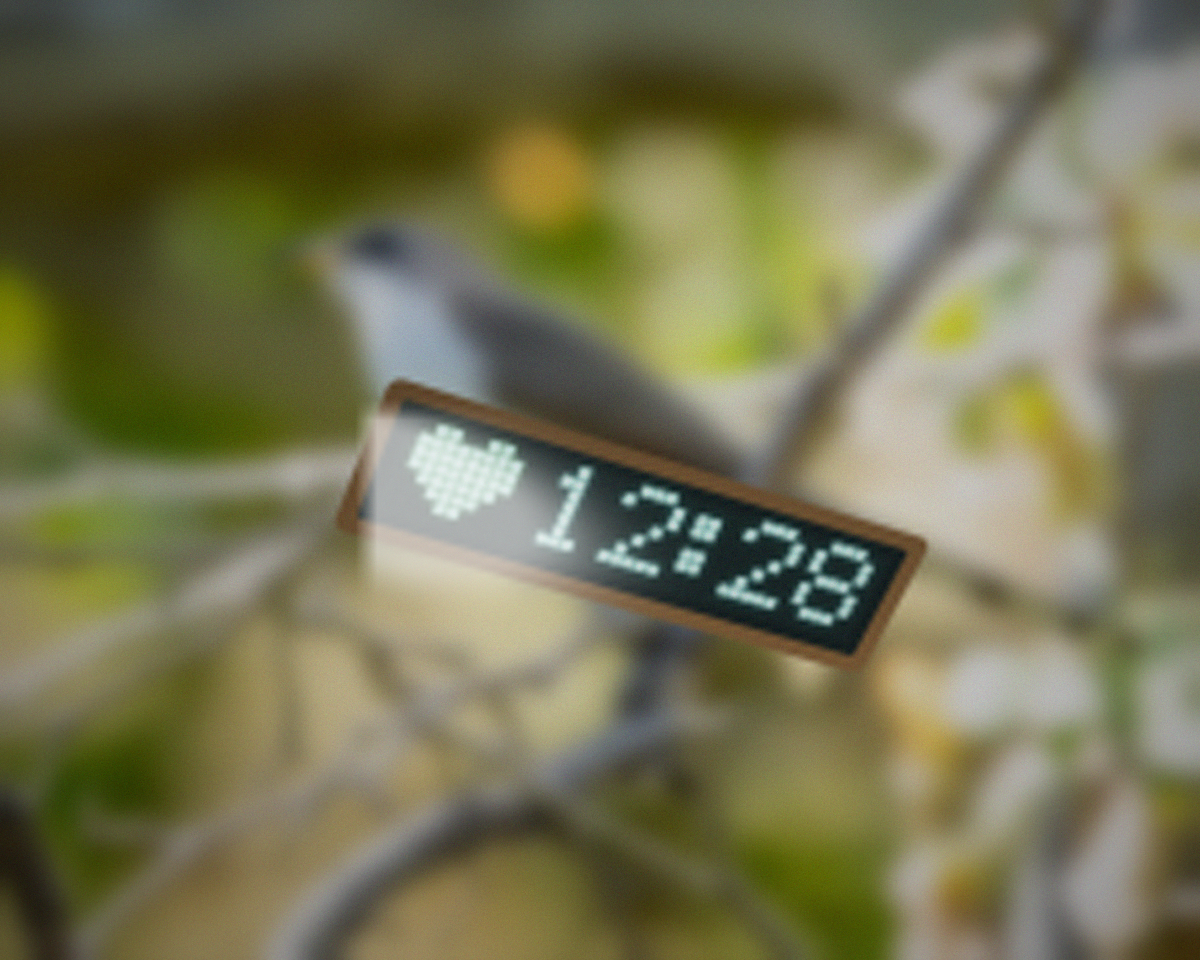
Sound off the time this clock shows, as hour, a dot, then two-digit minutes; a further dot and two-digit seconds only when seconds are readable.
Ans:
12.28
